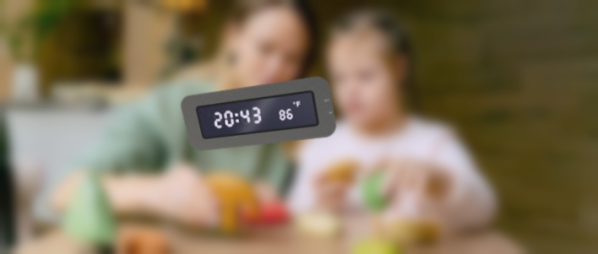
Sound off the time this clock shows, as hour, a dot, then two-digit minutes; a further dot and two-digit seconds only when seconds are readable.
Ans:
20.43
